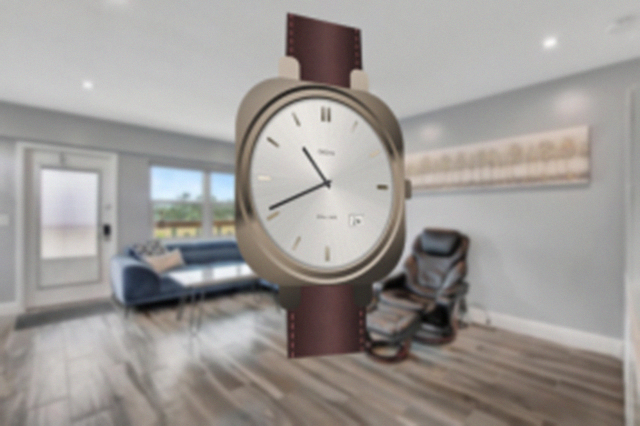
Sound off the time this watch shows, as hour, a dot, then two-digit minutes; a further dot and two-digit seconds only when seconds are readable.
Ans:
10.41
